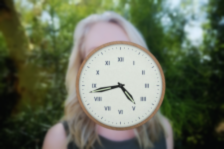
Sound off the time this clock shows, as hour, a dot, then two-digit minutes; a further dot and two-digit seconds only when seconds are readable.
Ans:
4.43
